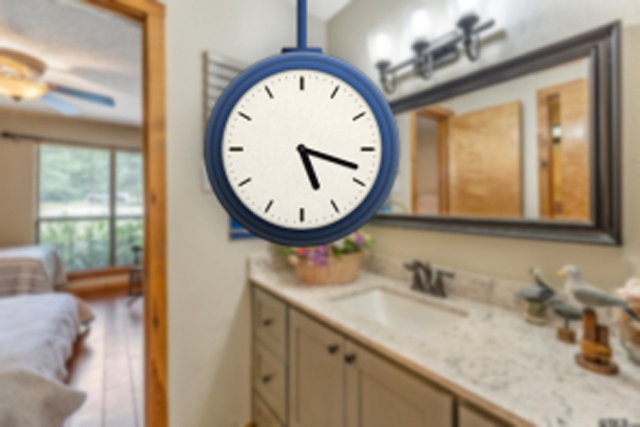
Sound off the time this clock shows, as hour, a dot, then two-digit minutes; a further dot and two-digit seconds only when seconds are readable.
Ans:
5.18
